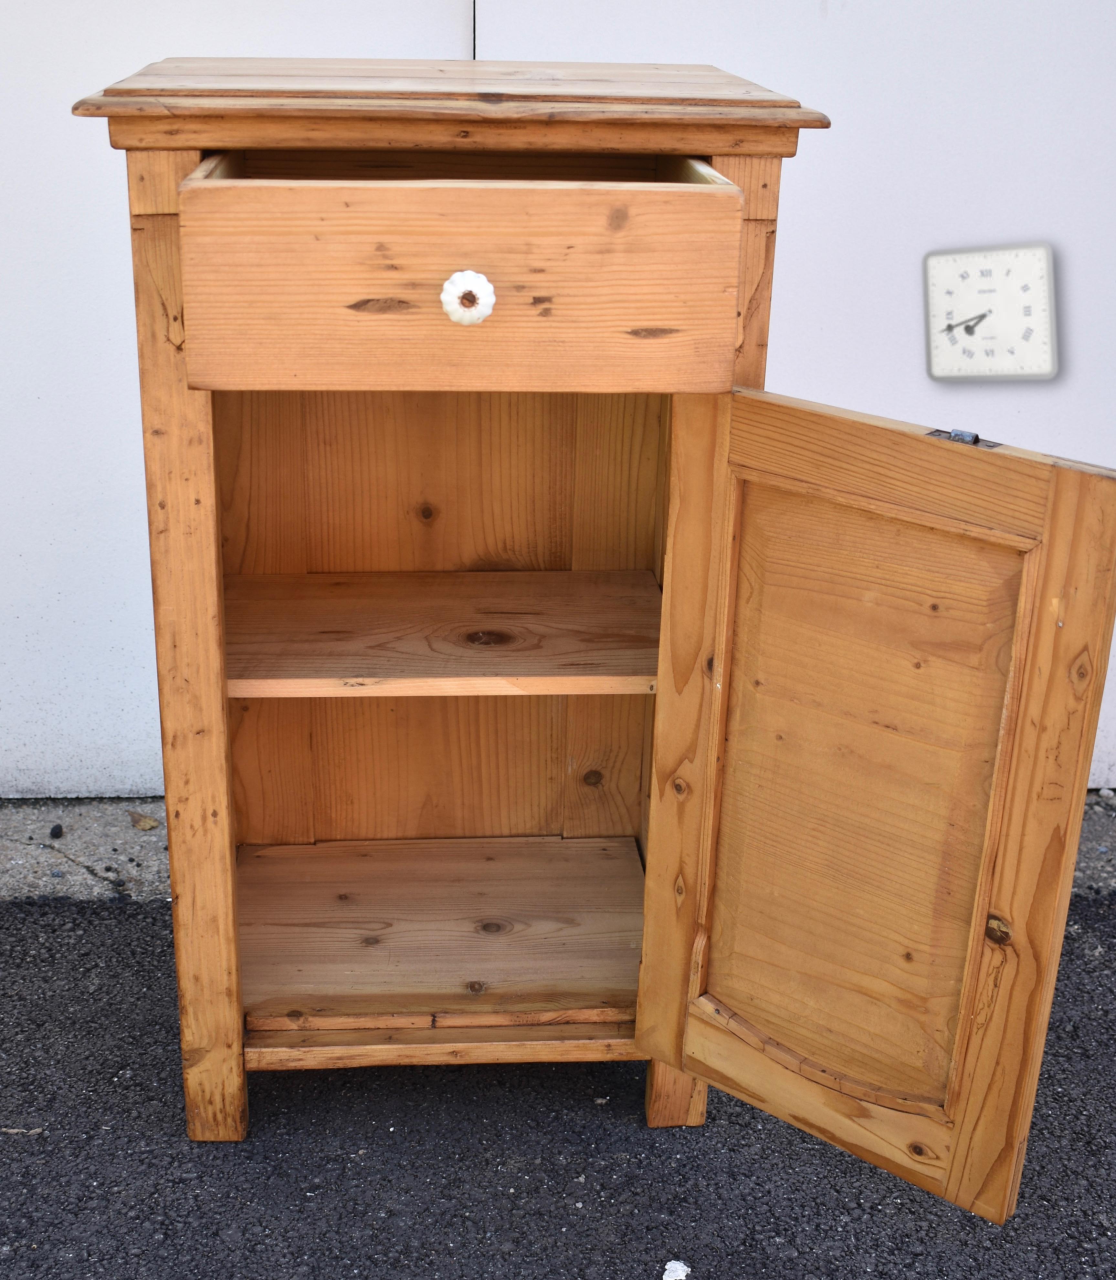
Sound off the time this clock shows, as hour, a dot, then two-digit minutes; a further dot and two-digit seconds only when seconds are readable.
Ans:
7.42
